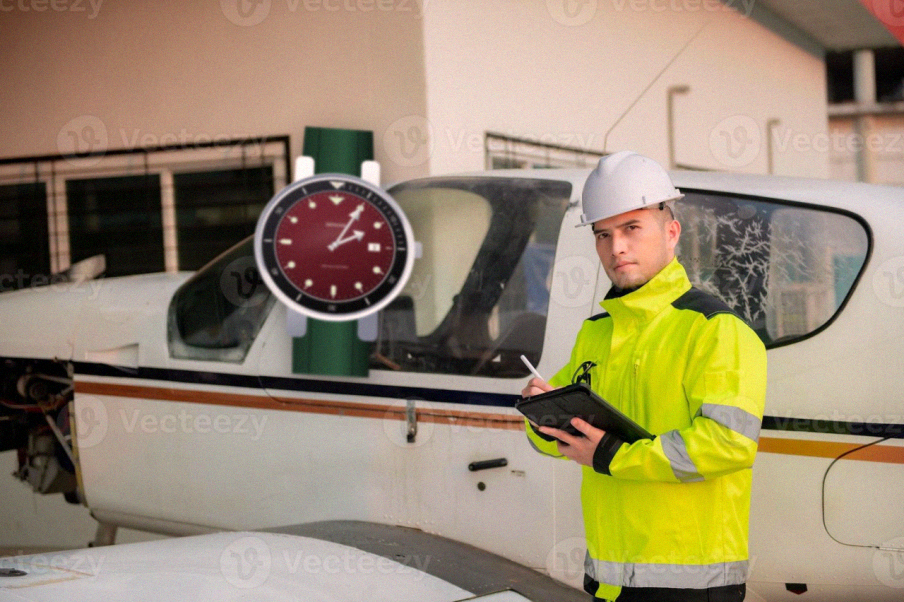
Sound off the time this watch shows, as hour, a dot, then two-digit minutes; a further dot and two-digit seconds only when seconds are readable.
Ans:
2.05
